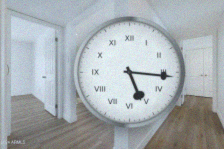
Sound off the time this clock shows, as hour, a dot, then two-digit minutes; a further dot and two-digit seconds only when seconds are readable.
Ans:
5.16
